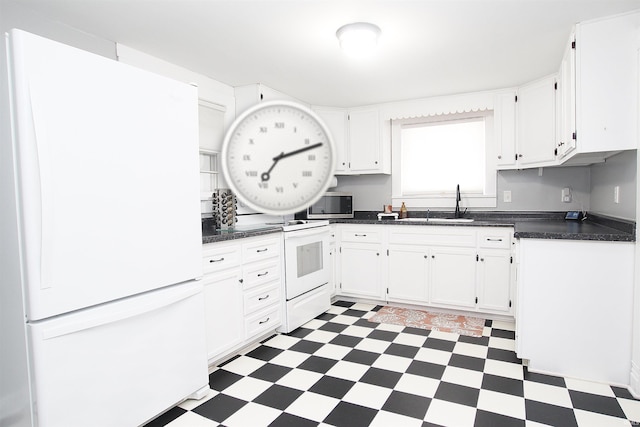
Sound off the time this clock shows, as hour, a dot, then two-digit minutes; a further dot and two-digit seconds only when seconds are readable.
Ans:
7.12
